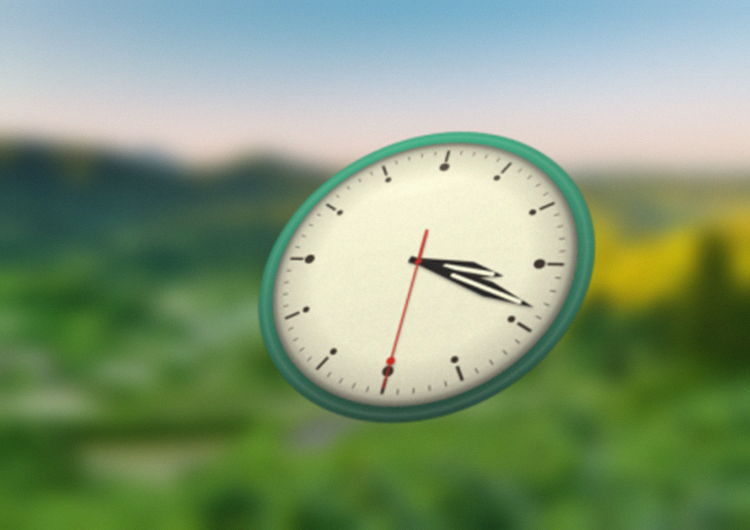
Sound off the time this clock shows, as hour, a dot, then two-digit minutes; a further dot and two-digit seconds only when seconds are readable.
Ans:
3.18.30
